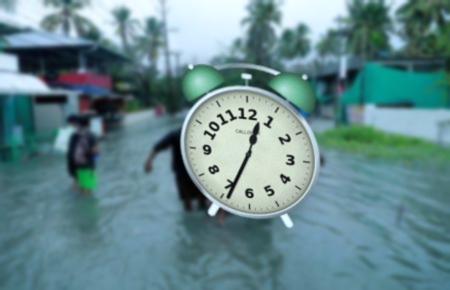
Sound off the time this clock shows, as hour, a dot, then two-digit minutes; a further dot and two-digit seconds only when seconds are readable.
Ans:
12.34
